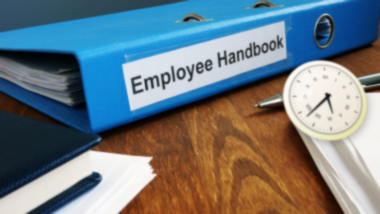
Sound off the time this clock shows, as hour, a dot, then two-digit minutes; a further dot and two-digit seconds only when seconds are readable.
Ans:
5.38
